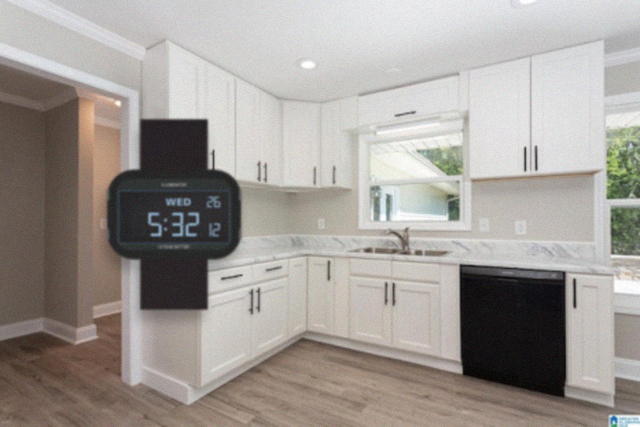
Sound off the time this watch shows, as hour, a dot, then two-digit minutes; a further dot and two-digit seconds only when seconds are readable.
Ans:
5.32.12
